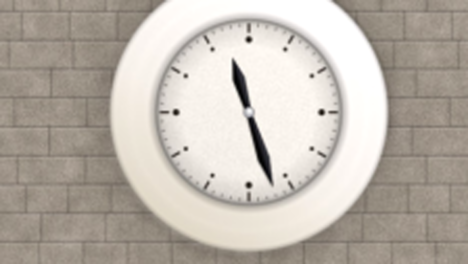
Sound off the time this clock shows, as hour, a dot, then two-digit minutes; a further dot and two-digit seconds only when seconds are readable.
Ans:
11.27
